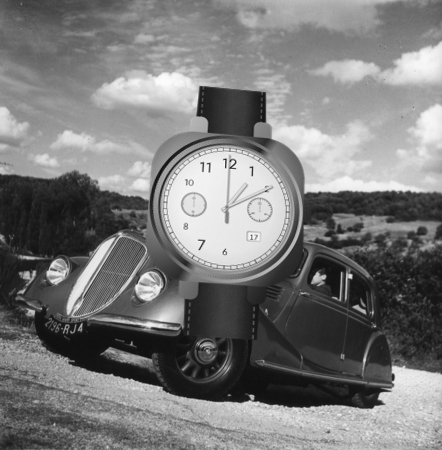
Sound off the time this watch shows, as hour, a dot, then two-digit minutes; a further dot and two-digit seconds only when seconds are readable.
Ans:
1.10
